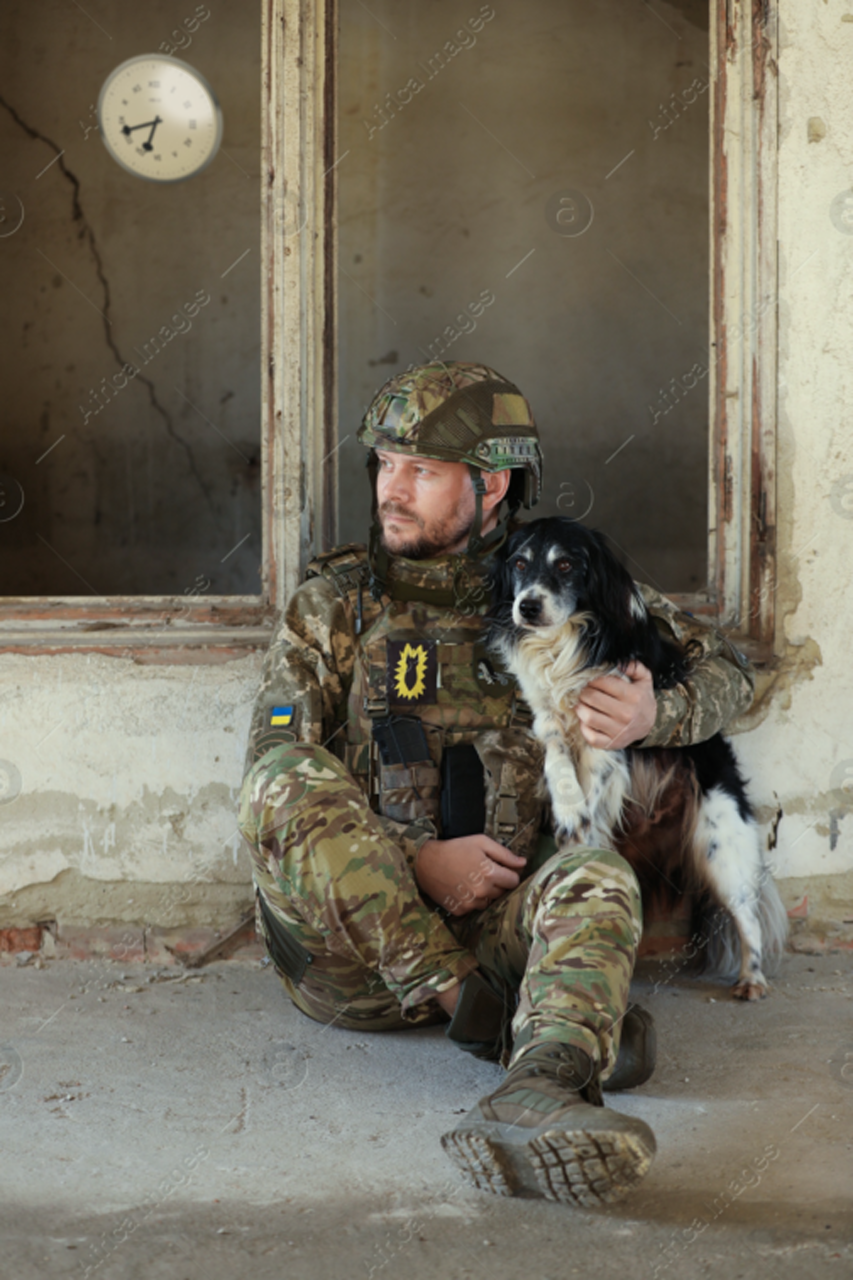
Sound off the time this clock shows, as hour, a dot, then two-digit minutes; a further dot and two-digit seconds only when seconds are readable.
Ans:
6.42
